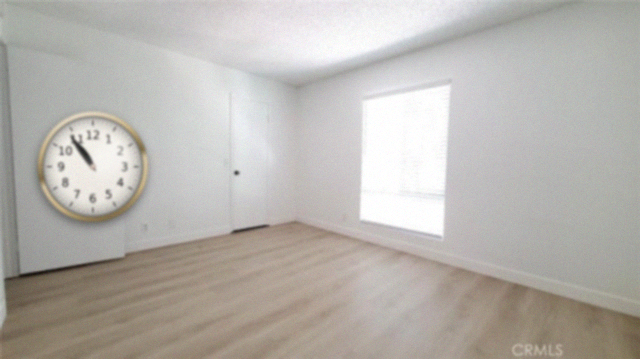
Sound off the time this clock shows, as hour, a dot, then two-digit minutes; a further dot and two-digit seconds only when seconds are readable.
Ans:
10.54
